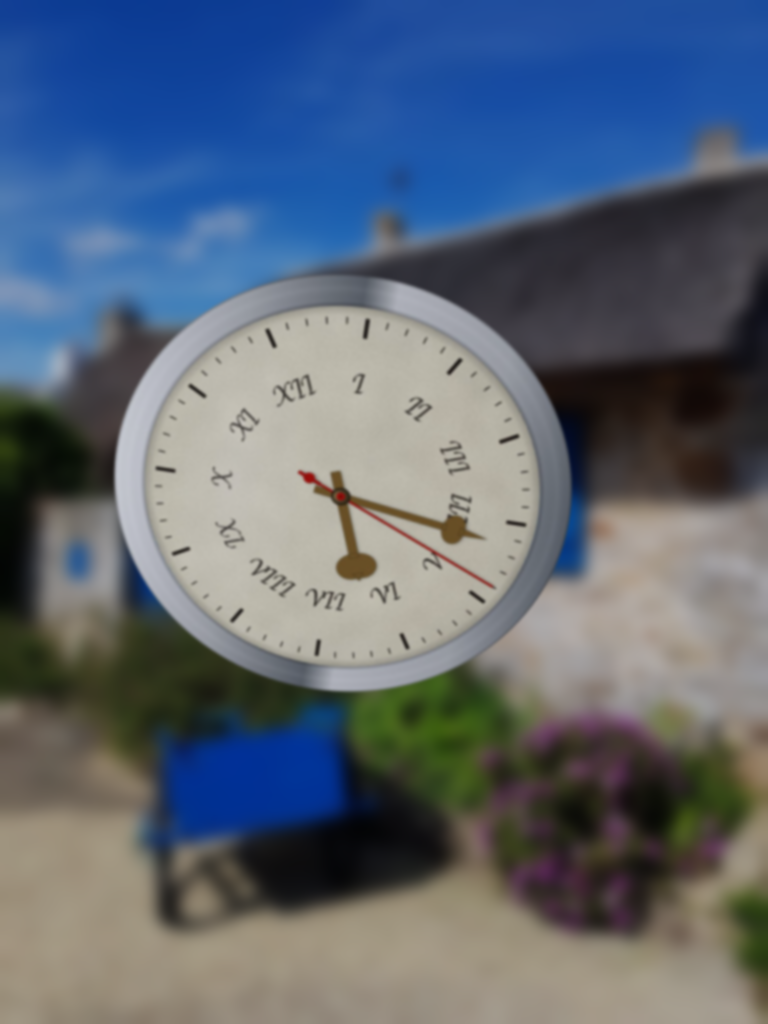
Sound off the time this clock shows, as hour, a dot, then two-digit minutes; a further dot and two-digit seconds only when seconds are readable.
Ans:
6.21.24
